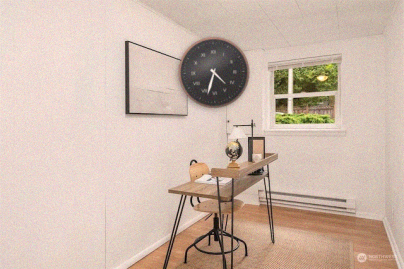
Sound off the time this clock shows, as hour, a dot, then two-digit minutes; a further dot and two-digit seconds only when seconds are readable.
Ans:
4.33
